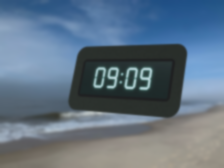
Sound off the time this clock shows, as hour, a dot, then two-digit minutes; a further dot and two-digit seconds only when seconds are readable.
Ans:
9.09
